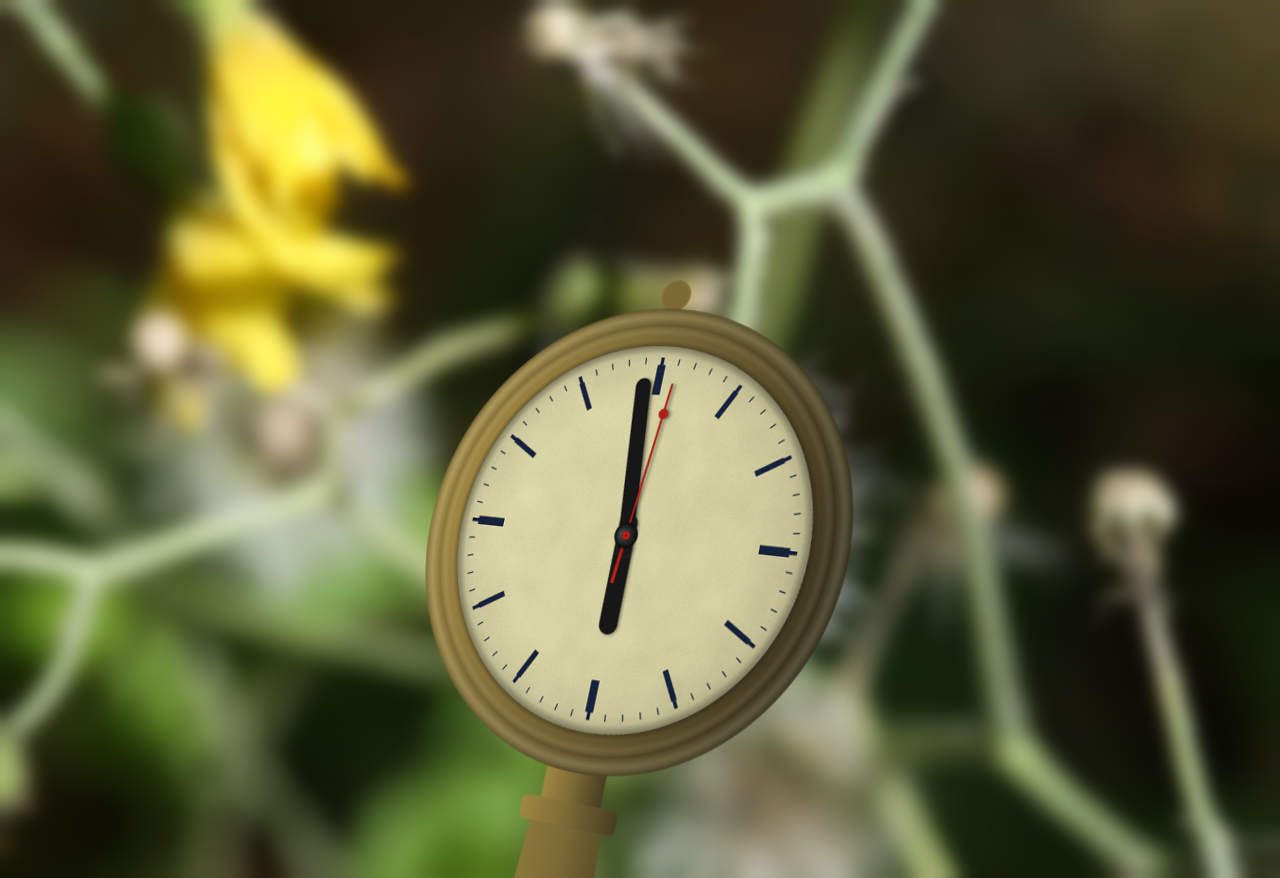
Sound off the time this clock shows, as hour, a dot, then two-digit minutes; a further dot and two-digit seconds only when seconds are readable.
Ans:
5.59.01
